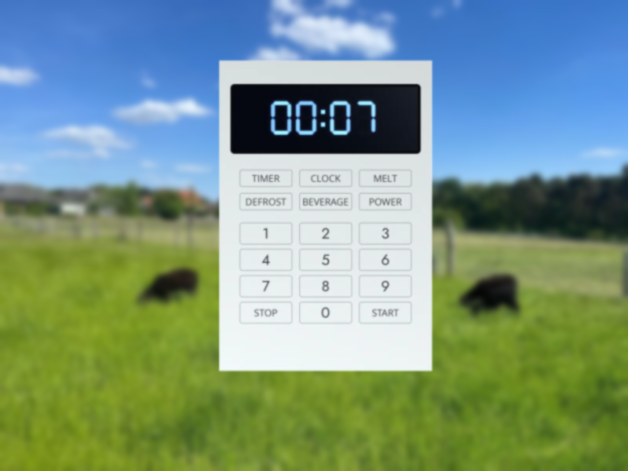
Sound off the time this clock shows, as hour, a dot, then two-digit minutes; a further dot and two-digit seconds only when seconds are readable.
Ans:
0.07
